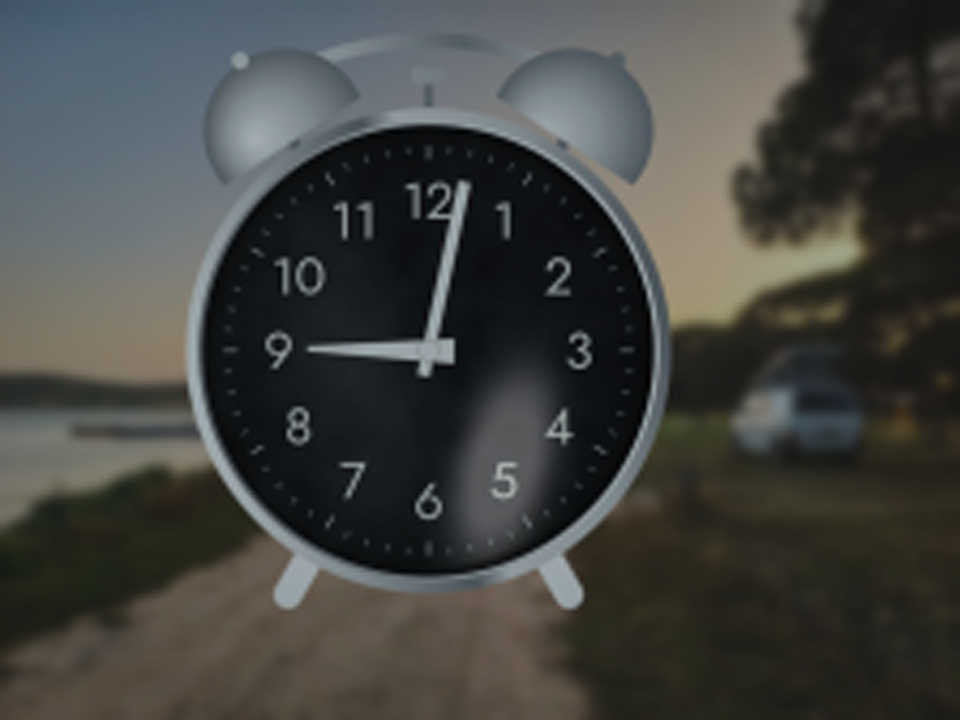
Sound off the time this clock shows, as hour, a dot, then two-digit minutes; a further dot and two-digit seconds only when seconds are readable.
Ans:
9.02
